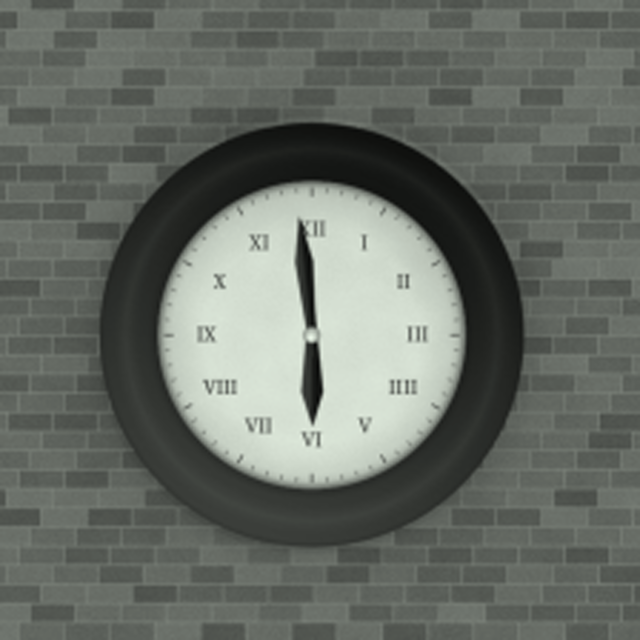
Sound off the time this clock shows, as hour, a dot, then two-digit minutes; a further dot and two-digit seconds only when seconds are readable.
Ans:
5.59
